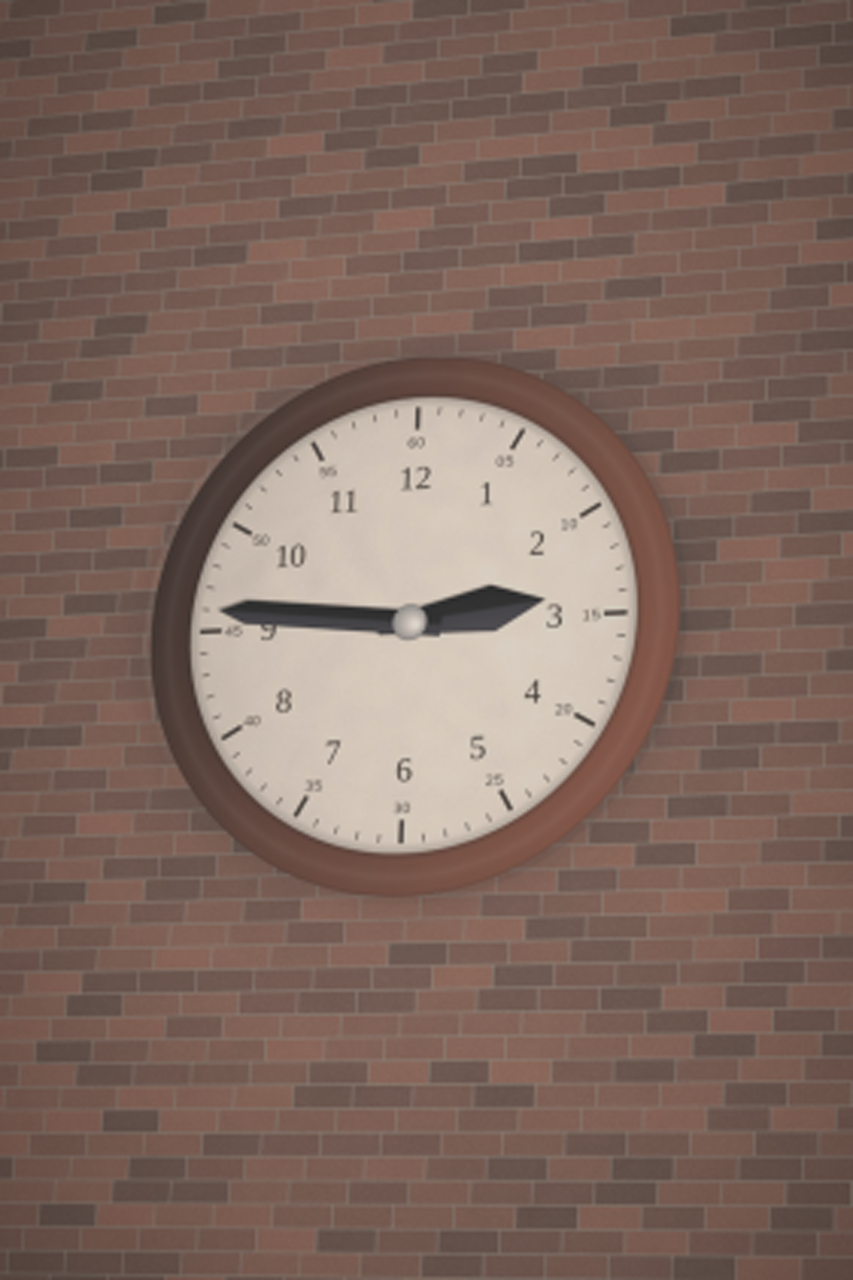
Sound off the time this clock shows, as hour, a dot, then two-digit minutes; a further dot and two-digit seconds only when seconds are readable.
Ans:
2.46
